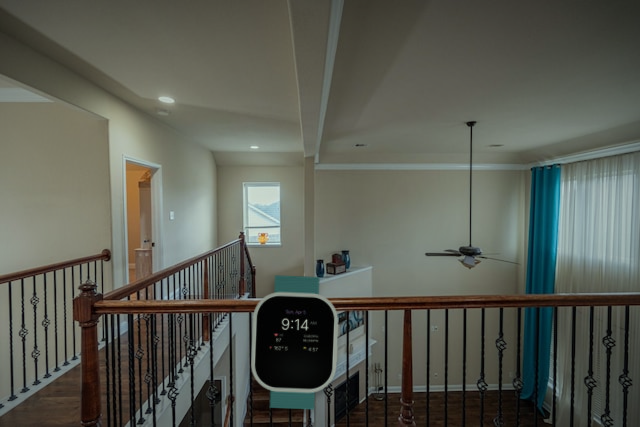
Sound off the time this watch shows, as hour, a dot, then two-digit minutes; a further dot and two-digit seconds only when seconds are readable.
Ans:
9.14
